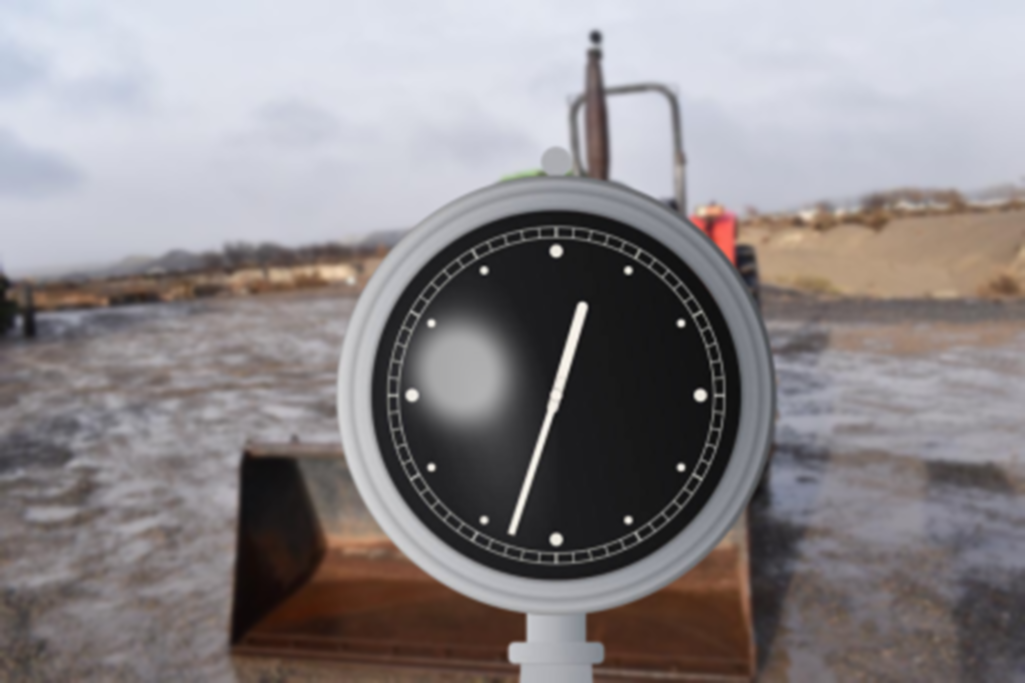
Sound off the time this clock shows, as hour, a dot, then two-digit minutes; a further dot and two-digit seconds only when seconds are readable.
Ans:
12.33
